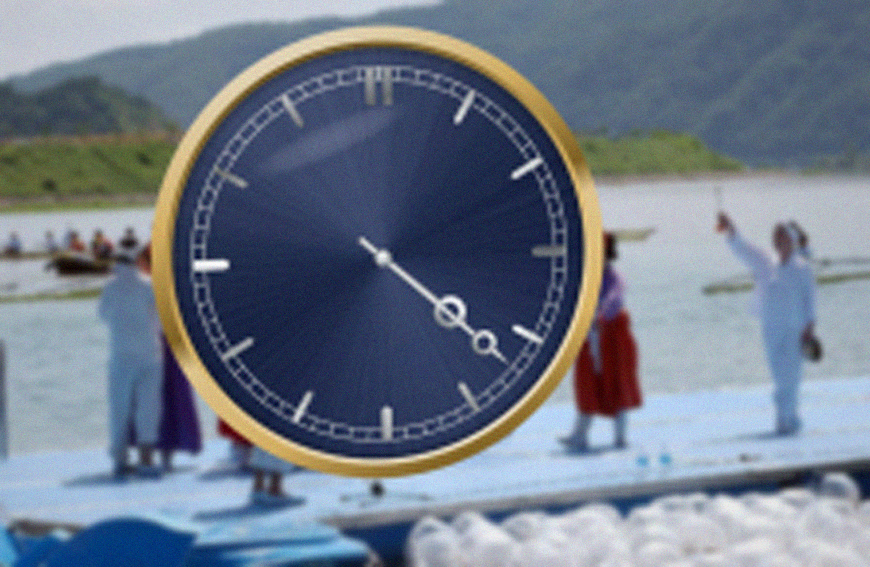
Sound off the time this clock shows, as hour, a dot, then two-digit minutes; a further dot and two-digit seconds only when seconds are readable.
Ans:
4.22
